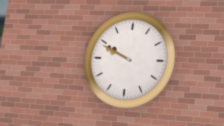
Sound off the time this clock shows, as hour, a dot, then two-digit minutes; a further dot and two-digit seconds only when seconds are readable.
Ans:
9.49
